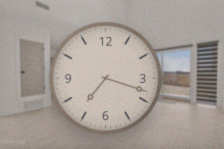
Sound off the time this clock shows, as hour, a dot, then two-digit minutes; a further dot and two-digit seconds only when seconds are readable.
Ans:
7.18
